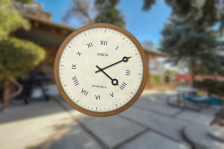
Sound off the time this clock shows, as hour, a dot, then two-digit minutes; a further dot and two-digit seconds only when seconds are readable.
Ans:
4.10
